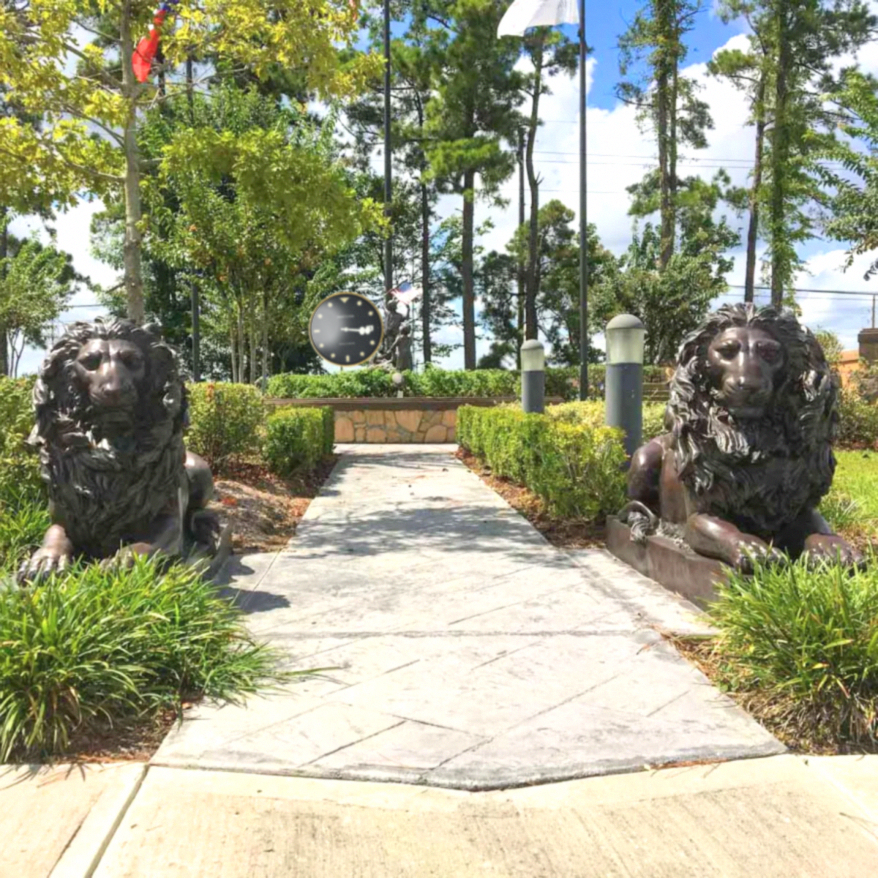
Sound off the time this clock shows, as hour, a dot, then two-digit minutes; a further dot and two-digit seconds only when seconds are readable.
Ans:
3.16
